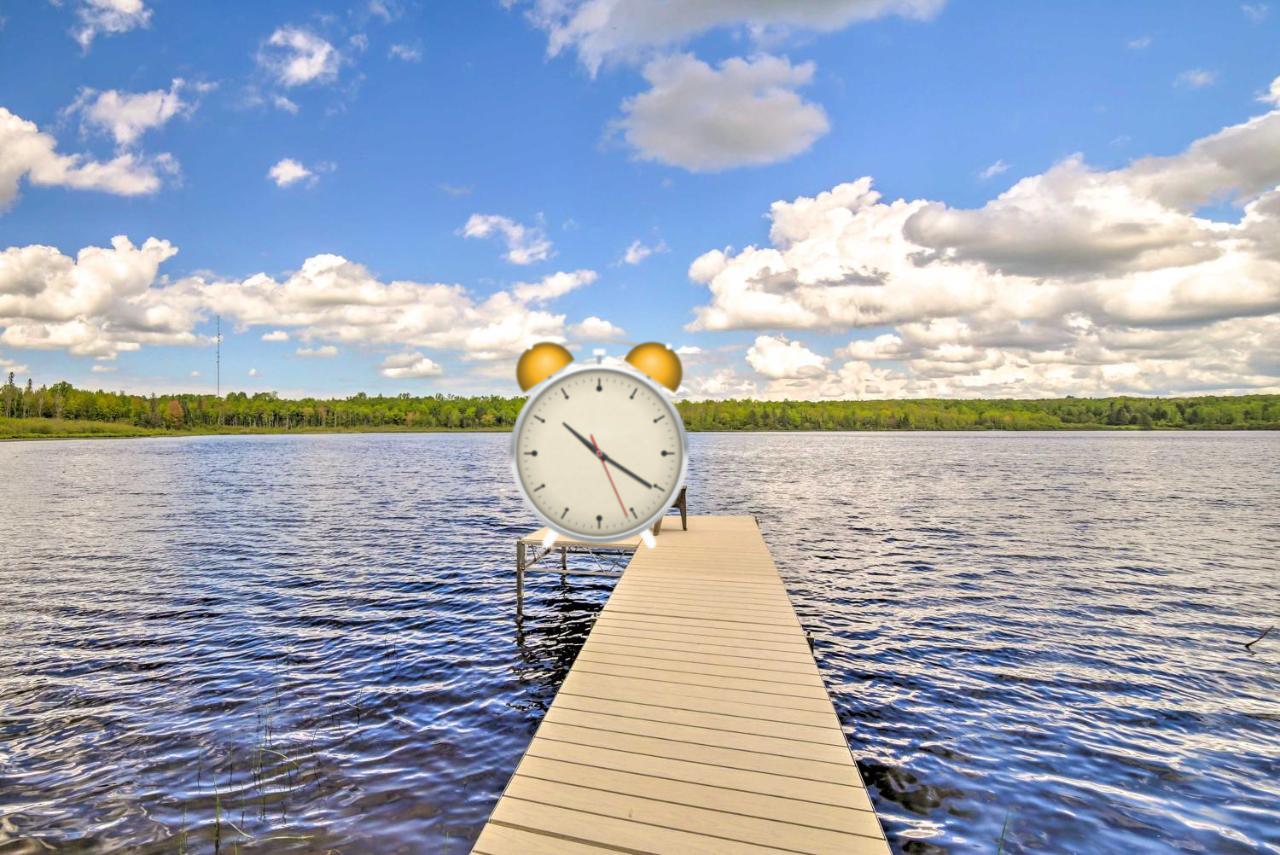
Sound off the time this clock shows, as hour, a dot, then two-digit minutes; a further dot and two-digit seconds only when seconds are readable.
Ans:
10.20.26
